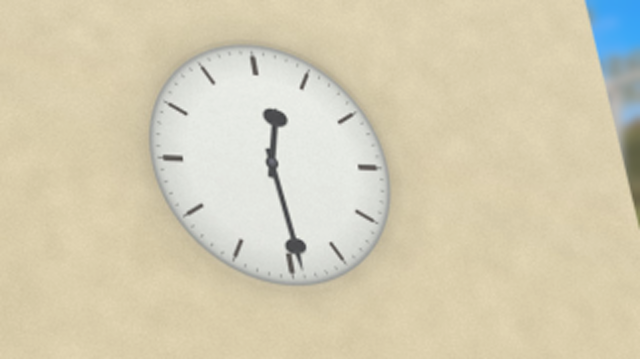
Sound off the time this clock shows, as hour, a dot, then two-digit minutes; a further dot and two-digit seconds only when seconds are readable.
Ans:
12.29
